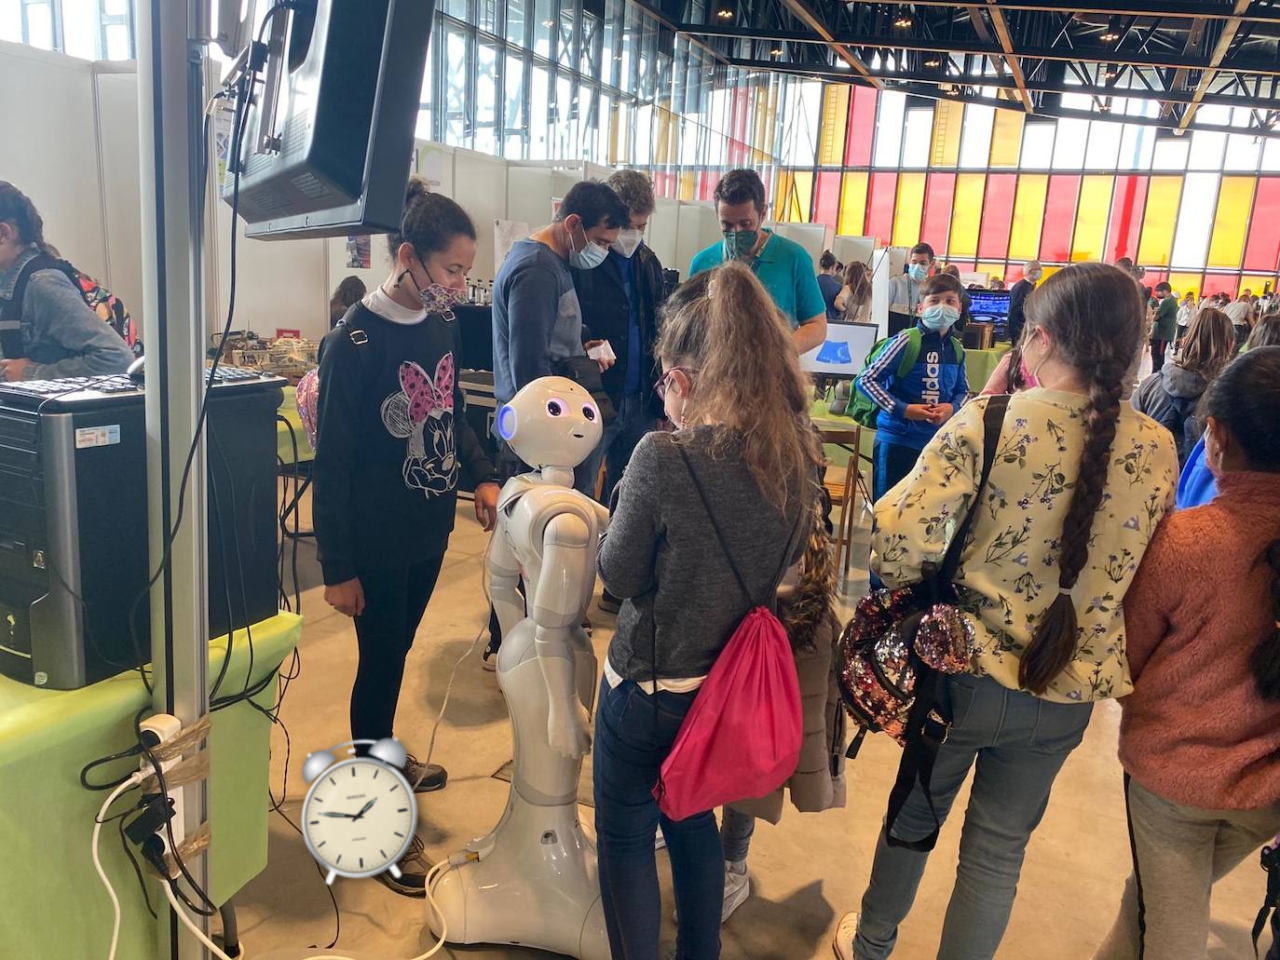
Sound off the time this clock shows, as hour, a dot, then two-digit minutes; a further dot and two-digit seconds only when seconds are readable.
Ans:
1.47
